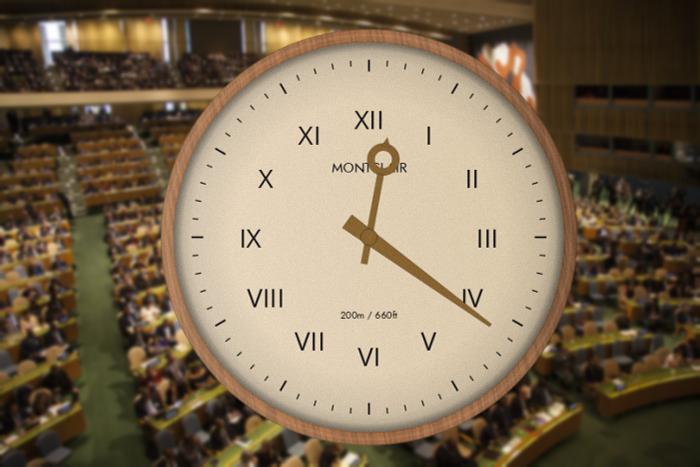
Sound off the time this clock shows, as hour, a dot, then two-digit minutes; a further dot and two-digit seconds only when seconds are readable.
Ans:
12.21
